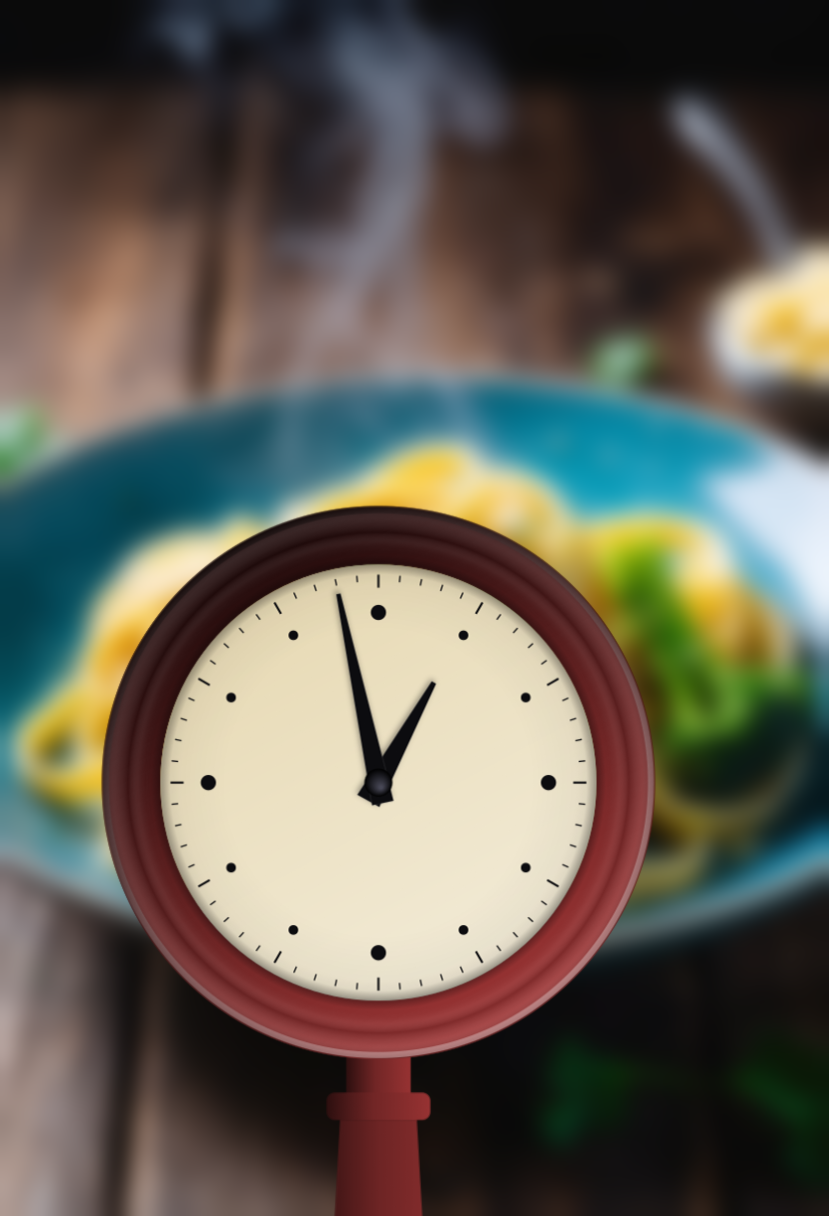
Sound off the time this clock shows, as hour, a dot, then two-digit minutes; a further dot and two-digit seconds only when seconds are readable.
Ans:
12.58
